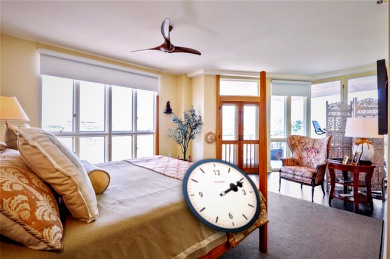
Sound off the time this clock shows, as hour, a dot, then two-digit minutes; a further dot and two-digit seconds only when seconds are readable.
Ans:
2.11
